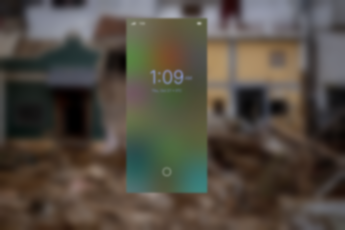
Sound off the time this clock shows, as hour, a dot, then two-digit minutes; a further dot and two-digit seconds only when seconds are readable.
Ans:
1.09
